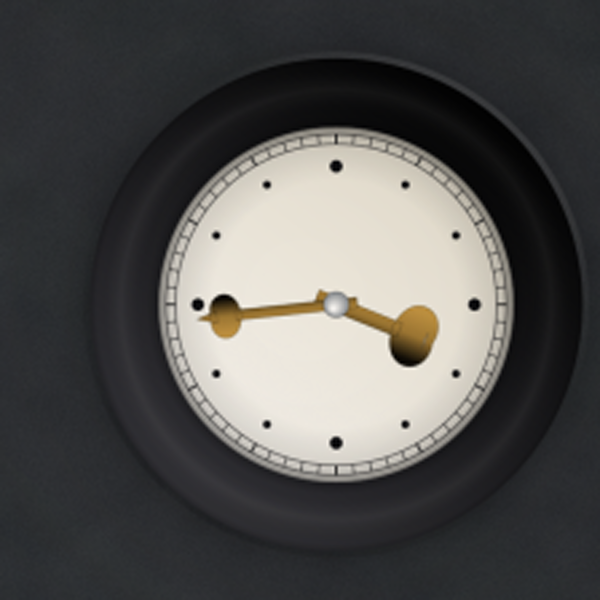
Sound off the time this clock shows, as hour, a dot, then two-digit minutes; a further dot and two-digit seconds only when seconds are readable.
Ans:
3.44
